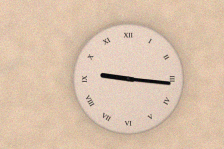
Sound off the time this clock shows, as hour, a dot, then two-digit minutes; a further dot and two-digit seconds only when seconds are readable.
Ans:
9.16
